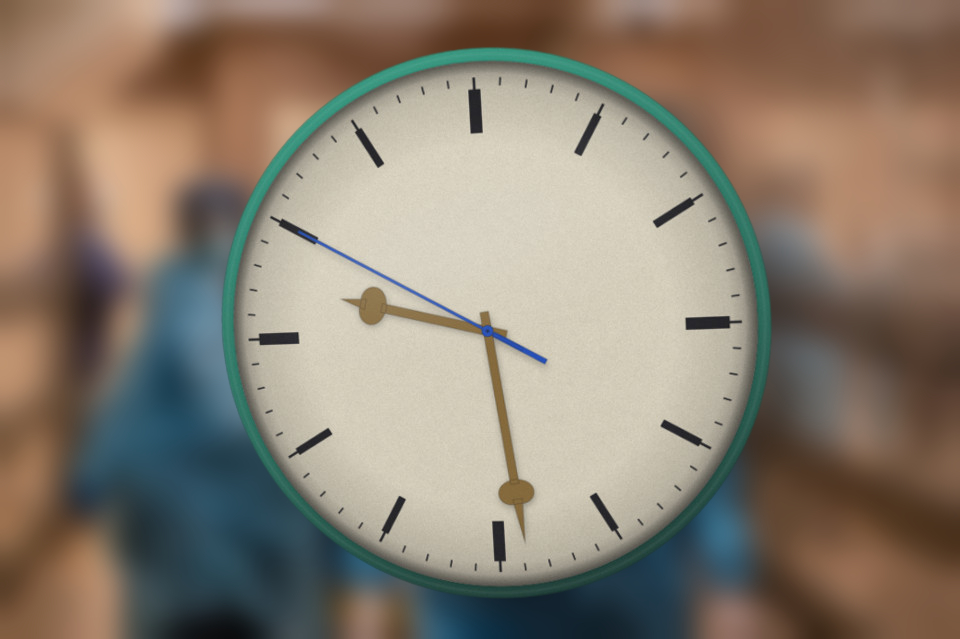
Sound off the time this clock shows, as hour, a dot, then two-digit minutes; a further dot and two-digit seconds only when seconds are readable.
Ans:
9.28.50
